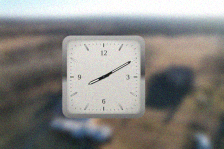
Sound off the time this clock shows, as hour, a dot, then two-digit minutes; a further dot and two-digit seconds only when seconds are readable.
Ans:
8.10
